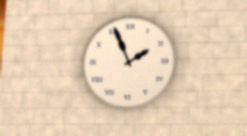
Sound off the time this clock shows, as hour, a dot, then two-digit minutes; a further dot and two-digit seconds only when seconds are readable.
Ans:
1.56
